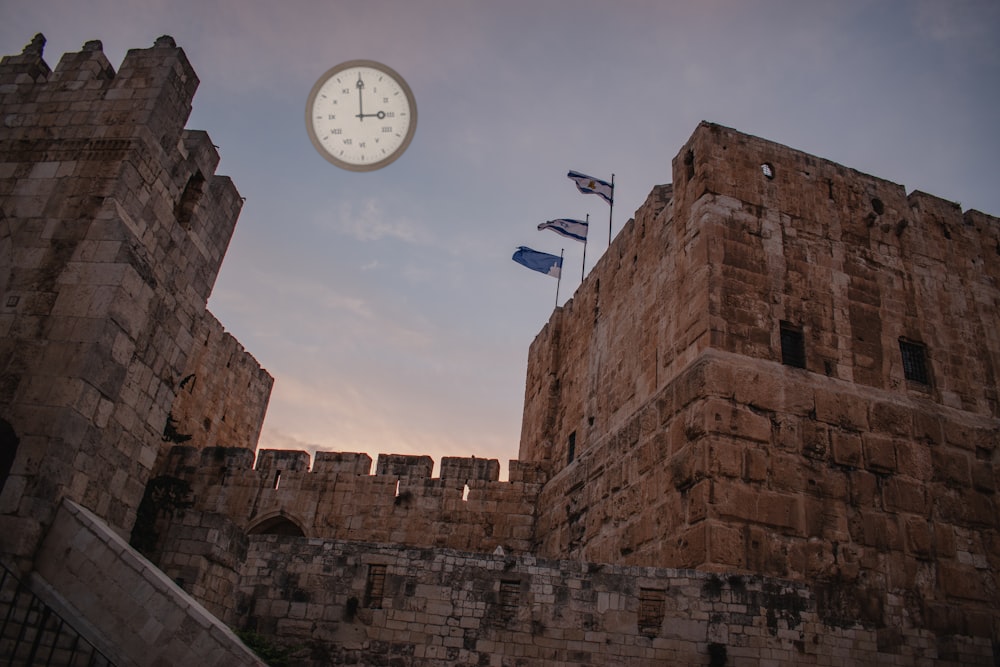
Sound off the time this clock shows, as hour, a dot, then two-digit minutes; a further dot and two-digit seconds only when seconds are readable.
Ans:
3.00
